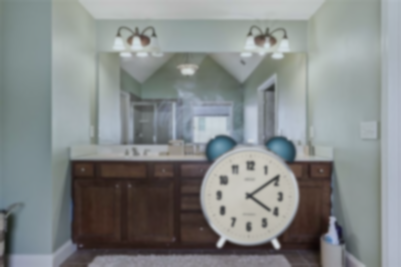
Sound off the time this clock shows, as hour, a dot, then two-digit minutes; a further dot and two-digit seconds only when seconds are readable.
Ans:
4.09
